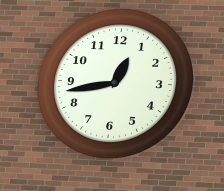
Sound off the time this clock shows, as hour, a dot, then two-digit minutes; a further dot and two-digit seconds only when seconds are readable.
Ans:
12.43
